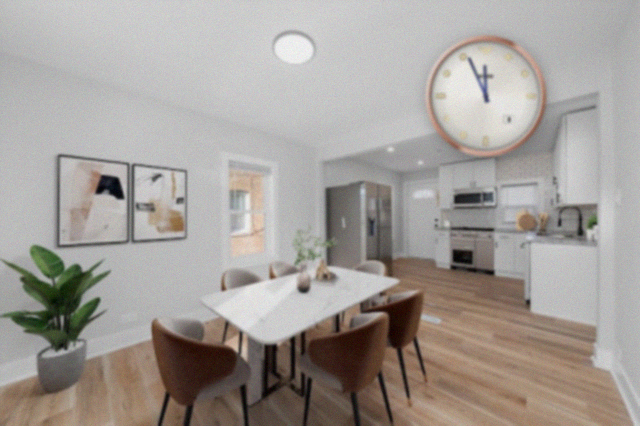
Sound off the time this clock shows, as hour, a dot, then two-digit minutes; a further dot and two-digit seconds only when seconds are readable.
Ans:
11.56
